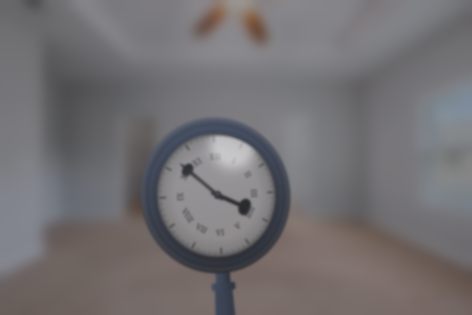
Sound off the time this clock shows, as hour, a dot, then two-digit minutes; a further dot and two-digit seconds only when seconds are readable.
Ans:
3.52
